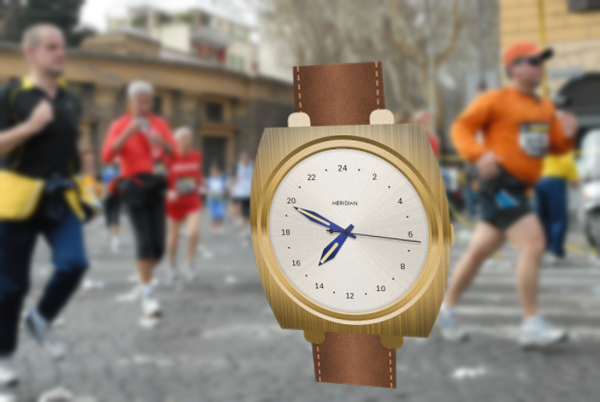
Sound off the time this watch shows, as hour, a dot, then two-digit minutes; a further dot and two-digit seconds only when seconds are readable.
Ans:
14.49.16
